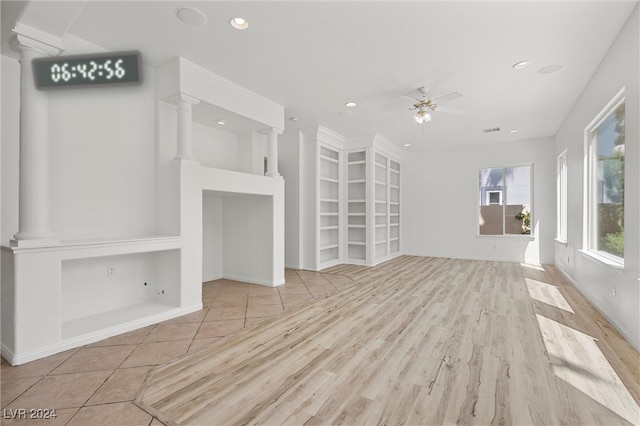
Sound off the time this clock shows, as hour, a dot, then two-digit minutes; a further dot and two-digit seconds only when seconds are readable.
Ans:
6.42.56
